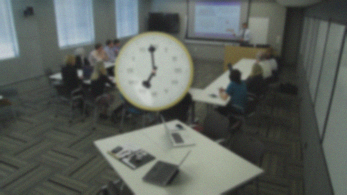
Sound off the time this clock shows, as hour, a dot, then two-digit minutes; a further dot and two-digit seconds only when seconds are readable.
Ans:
6.59
